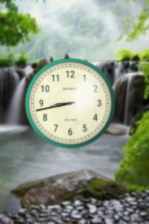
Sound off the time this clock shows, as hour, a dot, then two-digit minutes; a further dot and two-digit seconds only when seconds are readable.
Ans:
8.43
